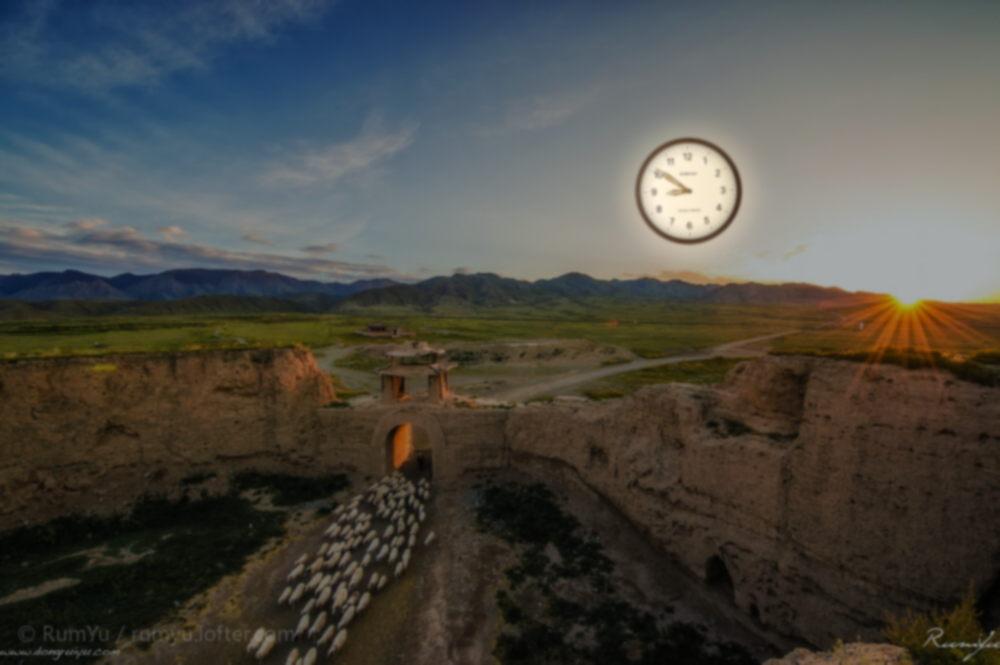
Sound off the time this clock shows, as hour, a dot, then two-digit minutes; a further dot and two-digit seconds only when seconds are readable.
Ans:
8.51
